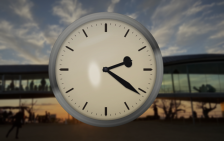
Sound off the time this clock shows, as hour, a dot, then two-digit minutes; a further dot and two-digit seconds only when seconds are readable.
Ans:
2.21
